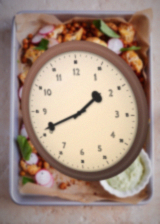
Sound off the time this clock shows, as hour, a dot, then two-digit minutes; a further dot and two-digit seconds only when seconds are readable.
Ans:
1.41
